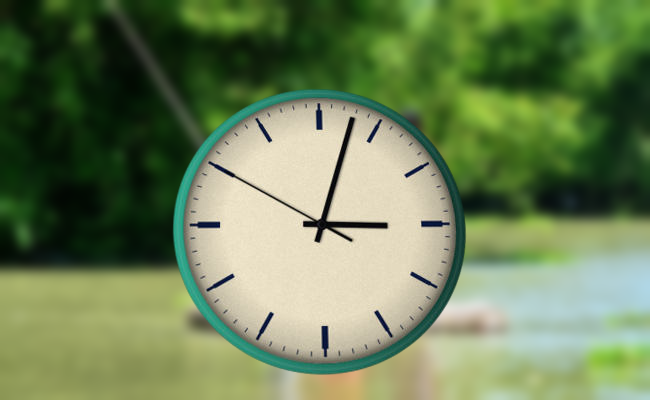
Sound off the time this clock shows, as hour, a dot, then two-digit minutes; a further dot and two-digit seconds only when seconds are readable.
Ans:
3.02.50
